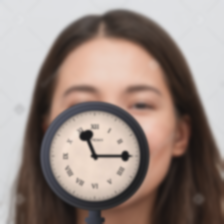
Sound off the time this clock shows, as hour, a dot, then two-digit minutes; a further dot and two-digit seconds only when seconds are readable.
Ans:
11.15
